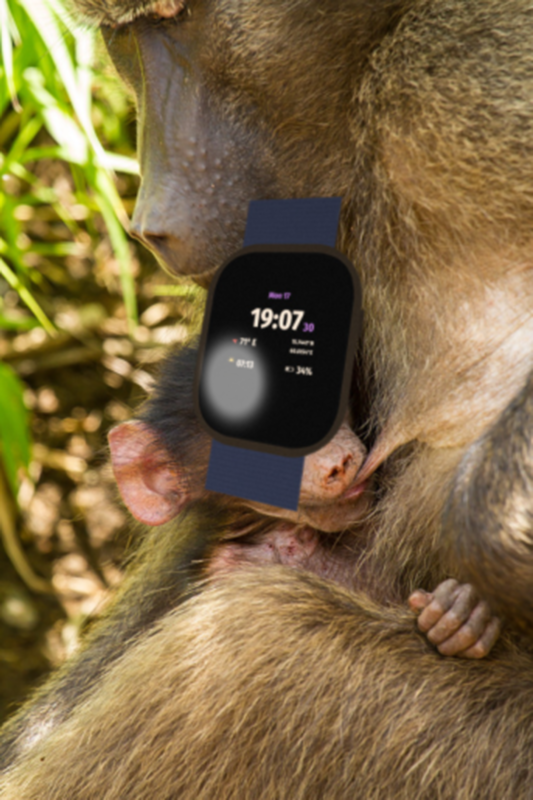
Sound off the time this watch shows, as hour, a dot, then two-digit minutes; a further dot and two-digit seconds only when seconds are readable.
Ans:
19.07
